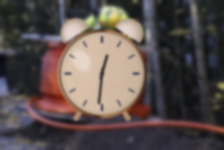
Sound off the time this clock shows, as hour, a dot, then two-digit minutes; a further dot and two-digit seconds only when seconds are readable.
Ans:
12.31
